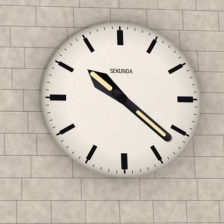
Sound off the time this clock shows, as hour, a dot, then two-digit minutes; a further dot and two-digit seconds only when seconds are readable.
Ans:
10.22
